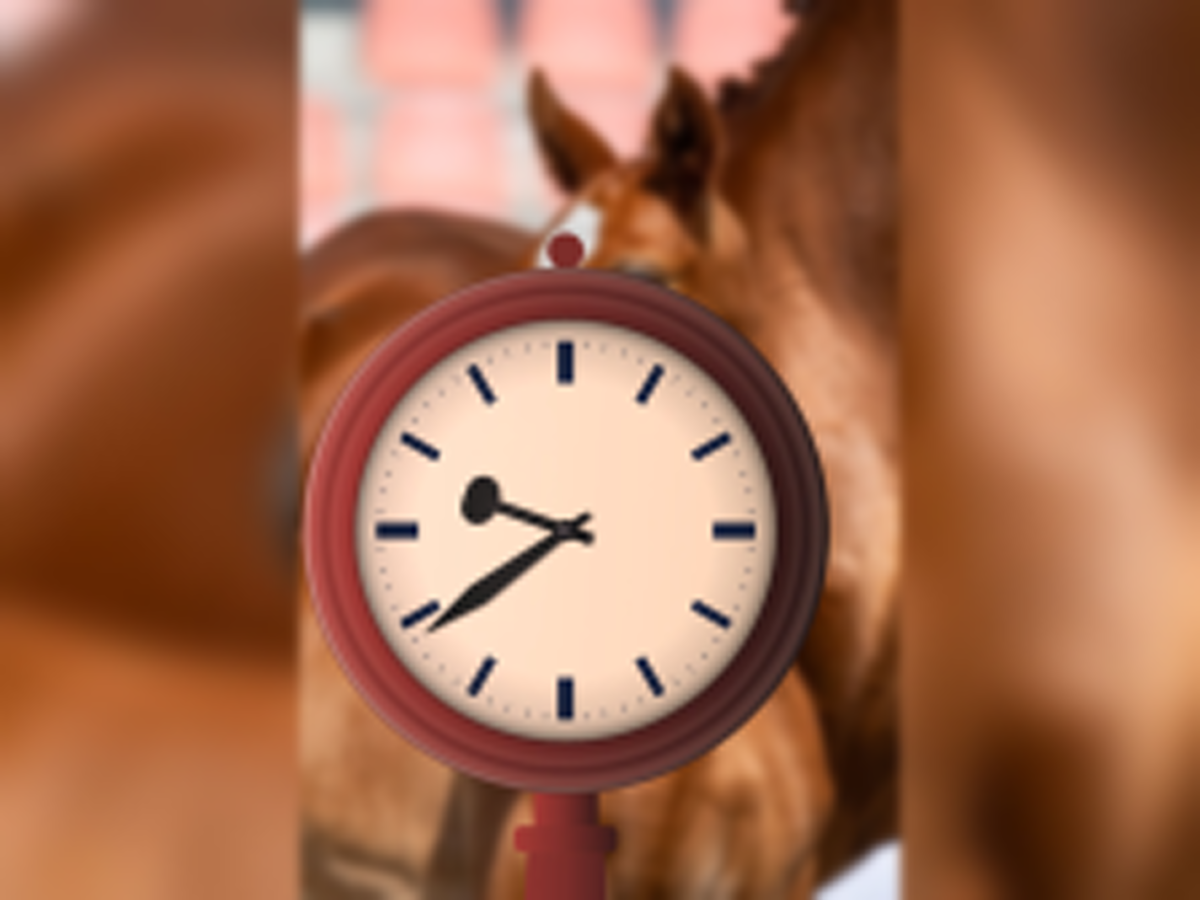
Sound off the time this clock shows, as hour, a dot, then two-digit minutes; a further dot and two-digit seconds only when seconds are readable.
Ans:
9.39
